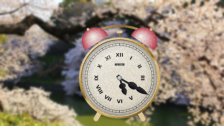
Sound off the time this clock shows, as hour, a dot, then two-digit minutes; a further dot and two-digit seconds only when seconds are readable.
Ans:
5.20
